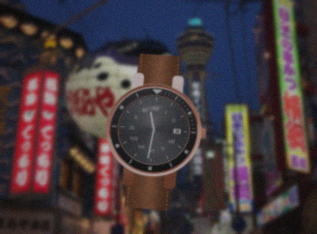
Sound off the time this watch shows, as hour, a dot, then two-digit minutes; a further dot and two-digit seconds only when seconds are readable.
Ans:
11.31
